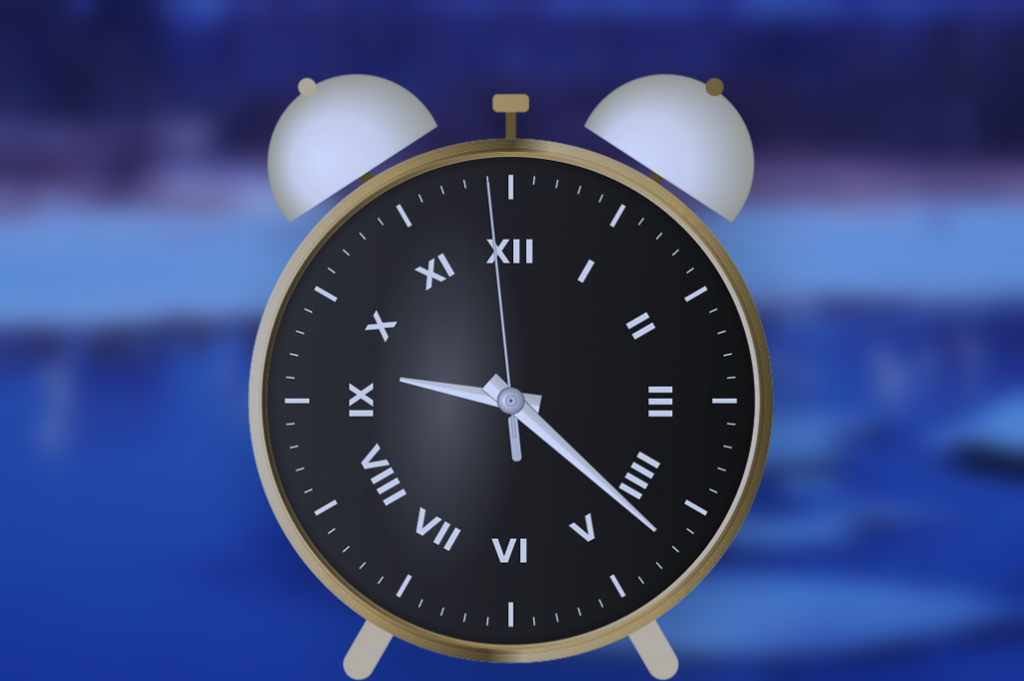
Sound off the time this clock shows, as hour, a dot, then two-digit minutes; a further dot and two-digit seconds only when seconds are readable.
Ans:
9.21.59
